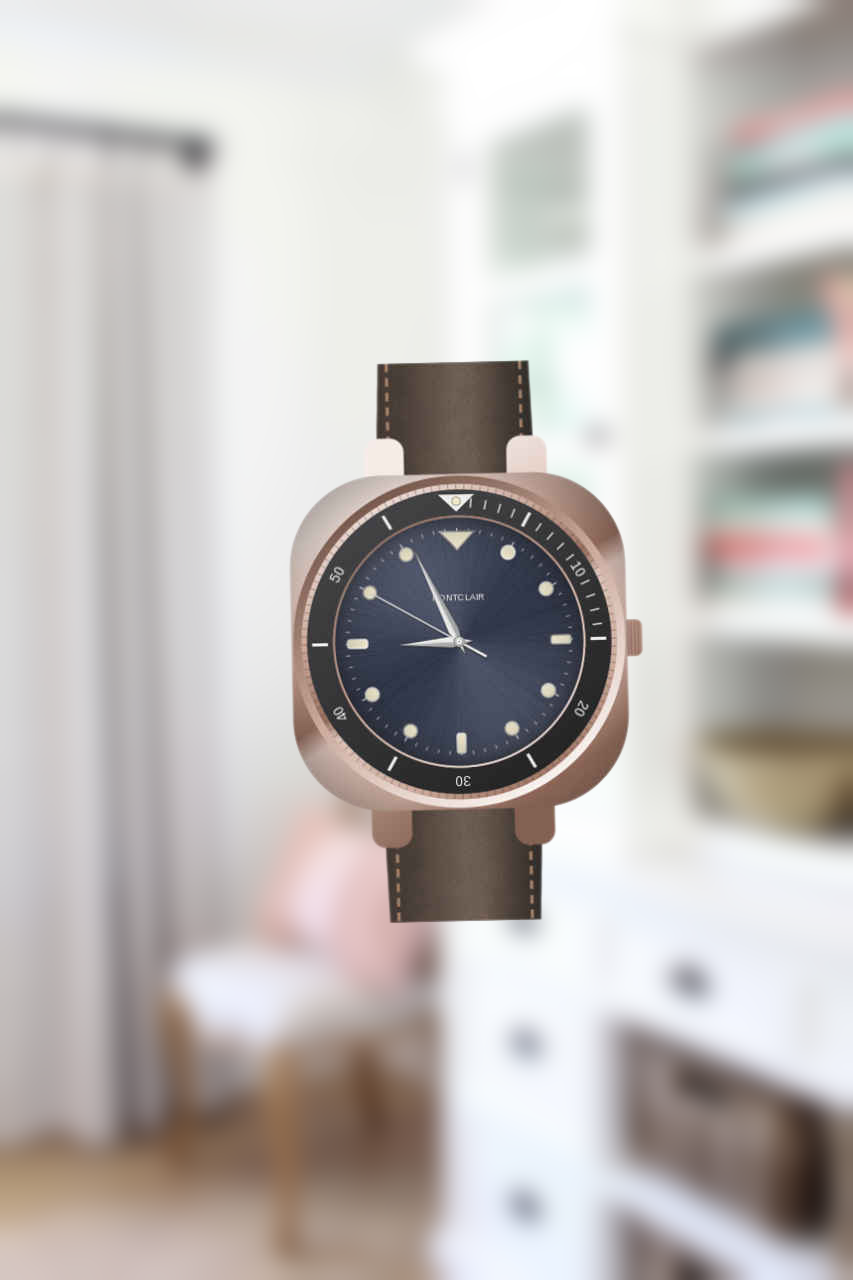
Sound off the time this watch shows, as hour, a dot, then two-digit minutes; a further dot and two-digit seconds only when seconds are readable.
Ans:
8.55.50
